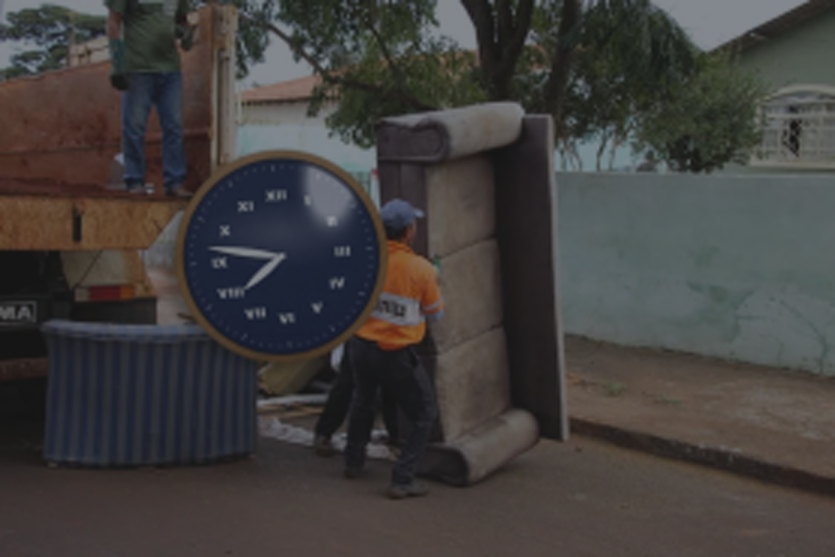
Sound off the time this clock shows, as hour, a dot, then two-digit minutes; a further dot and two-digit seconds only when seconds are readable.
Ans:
7.47
